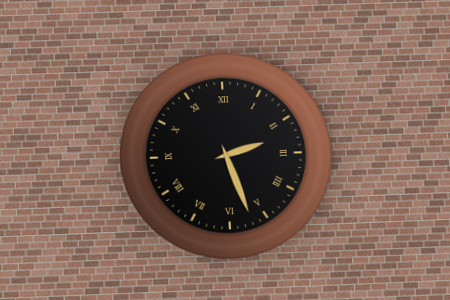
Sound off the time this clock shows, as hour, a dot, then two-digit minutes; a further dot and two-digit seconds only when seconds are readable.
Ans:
2.27
